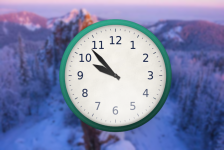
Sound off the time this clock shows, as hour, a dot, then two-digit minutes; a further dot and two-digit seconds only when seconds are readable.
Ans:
9.53
